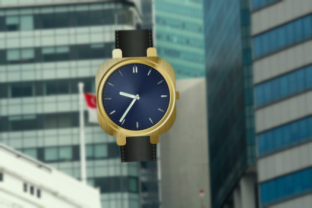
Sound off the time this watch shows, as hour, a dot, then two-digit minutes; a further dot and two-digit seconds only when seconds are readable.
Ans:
9.36
